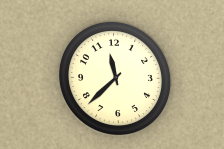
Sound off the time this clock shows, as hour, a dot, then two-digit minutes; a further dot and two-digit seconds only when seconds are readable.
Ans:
11.38
